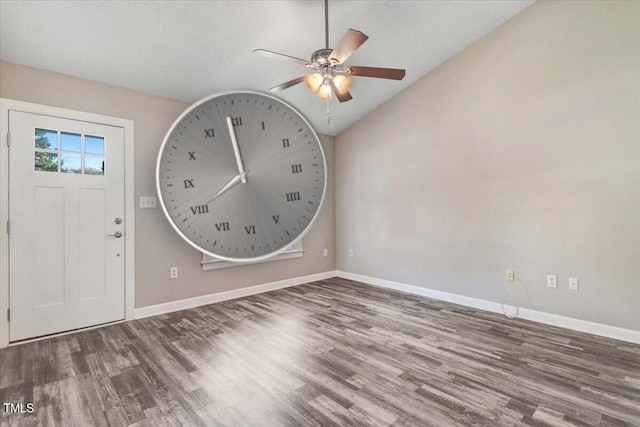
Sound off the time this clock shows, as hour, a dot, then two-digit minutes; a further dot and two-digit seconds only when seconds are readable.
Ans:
7.59
